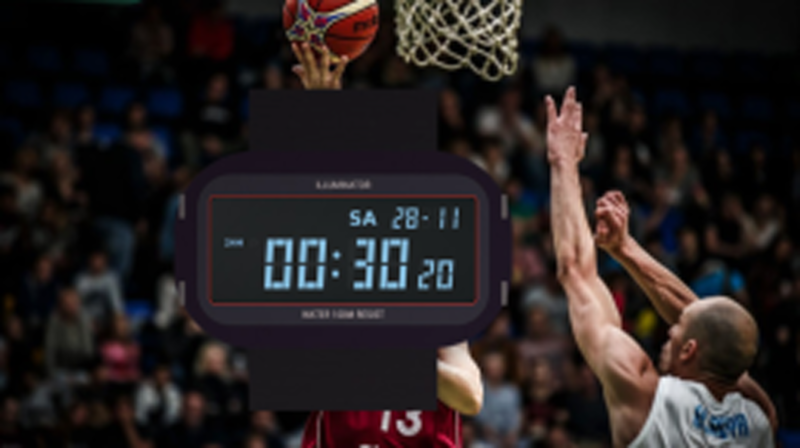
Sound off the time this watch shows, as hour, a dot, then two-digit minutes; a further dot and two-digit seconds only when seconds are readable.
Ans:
0.30.20
